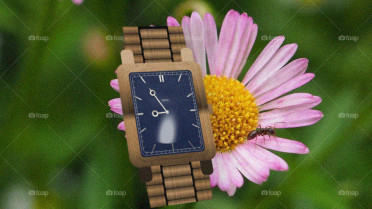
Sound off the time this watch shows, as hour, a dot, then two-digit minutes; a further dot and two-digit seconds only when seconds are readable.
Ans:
8.55
